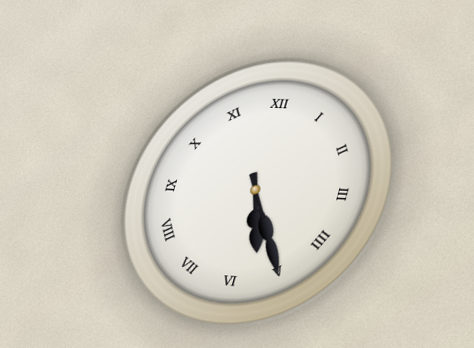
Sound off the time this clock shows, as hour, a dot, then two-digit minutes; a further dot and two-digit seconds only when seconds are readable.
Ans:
5.25
